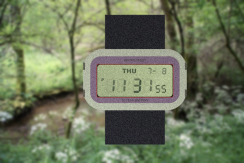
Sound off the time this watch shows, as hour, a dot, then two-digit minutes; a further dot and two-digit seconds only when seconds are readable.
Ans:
11.31.55
